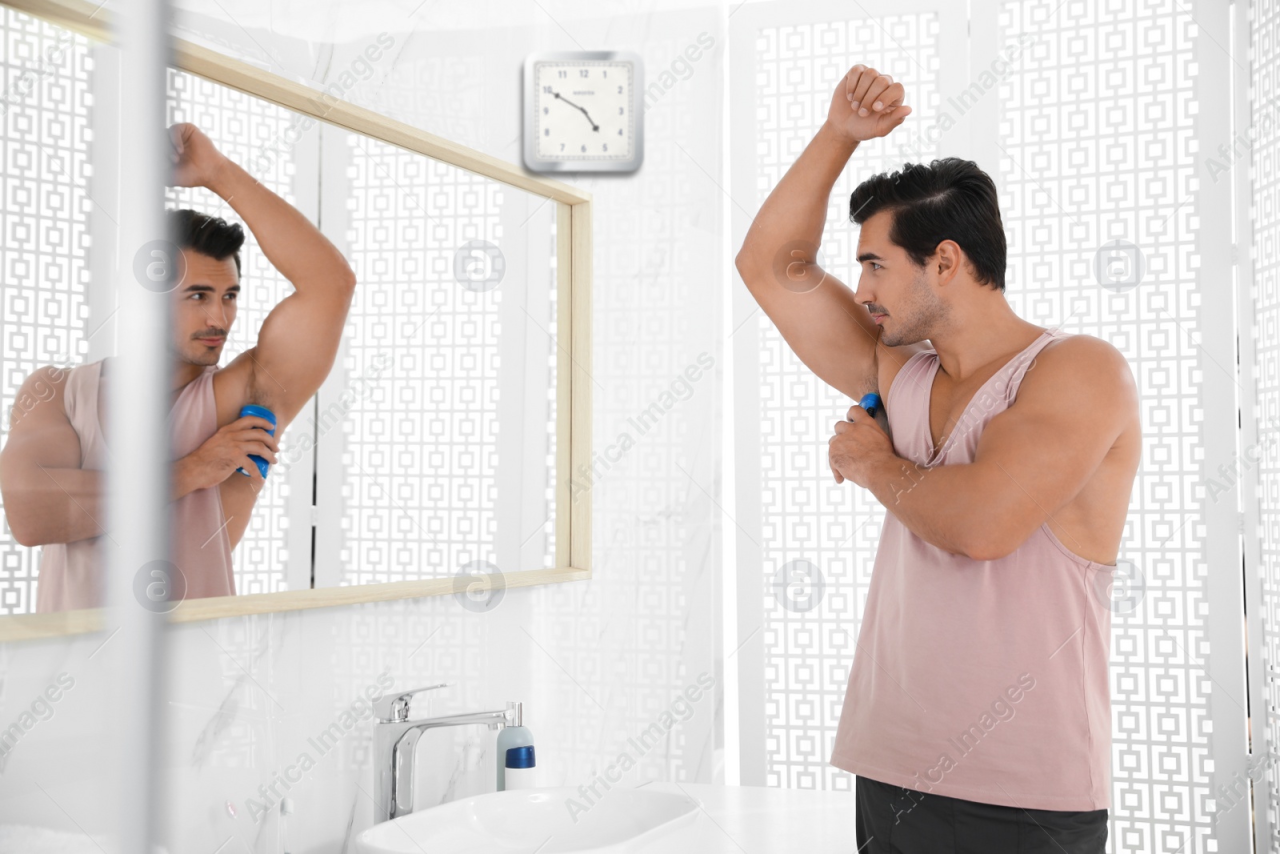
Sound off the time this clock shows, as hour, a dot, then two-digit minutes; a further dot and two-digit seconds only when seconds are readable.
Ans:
4.50
